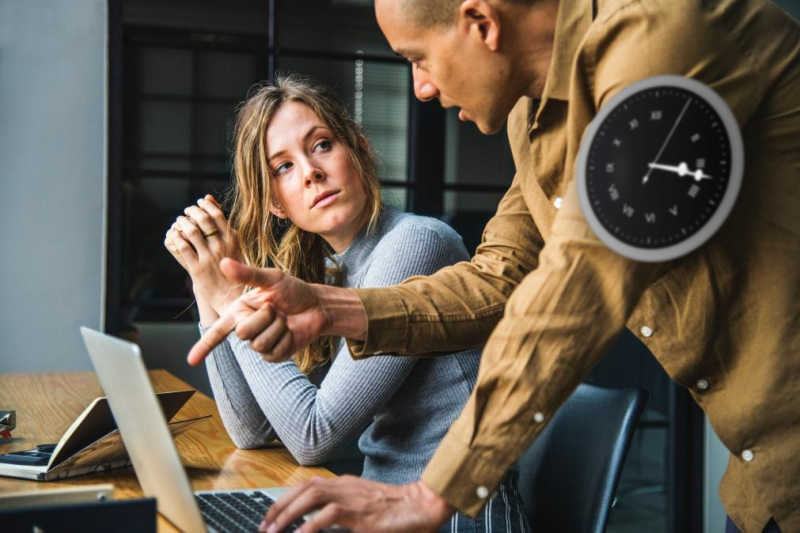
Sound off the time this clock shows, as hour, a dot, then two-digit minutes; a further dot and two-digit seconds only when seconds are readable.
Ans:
3.17.05
